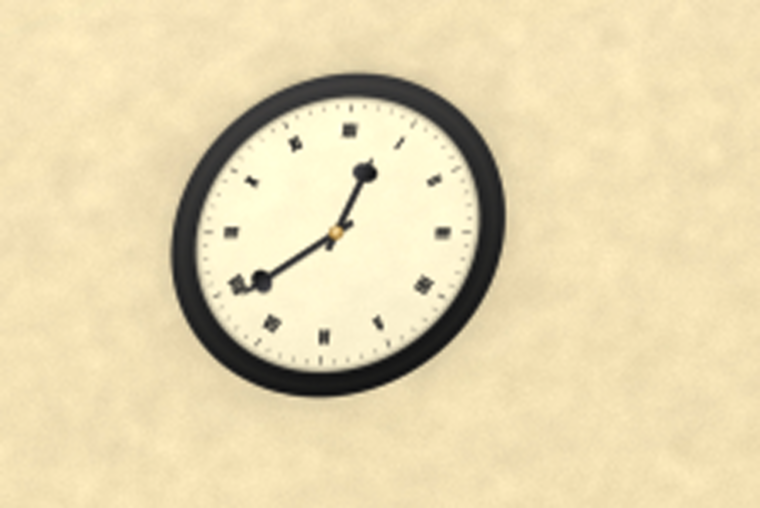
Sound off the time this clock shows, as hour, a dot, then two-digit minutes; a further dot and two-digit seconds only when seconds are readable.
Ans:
12.39
